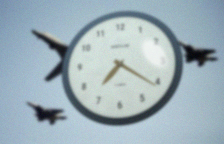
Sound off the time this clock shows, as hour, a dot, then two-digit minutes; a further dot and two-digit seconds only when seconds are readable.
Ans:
7.21
